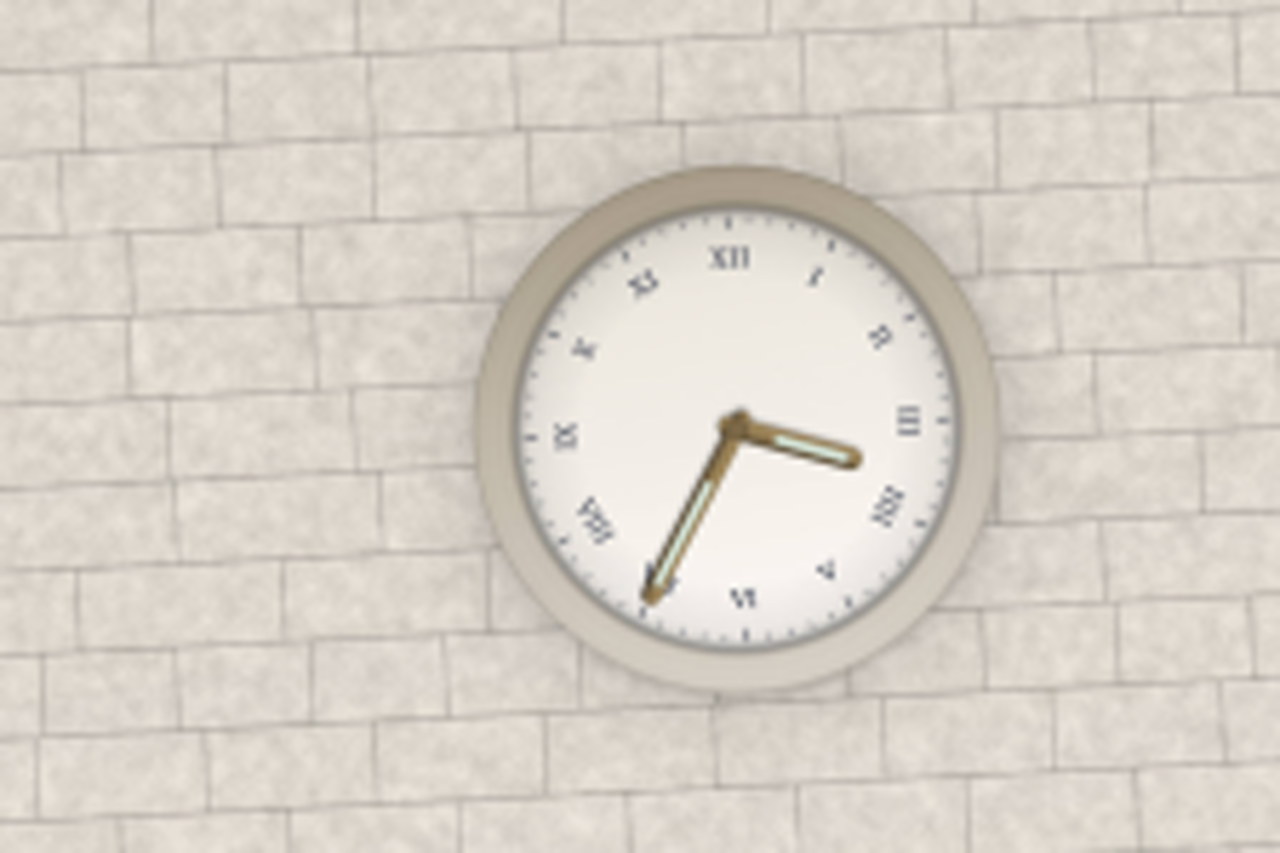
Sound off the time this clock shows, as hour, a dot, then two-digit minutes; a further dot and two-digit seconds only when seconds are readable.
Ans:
3.35
